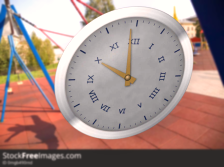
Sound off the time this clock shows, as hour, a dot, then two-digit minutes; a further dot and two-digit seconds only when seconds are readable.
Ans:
9.59
